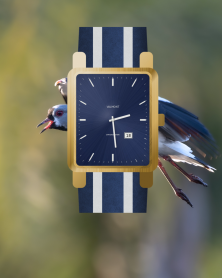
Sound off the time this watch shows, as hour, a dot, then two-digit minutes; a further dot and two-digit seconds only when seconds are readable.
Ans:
2.29
